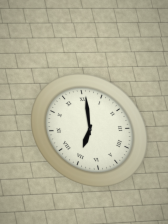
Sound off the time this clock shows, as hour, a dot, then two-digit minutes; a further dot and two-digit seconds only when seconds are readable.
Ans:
7.01
